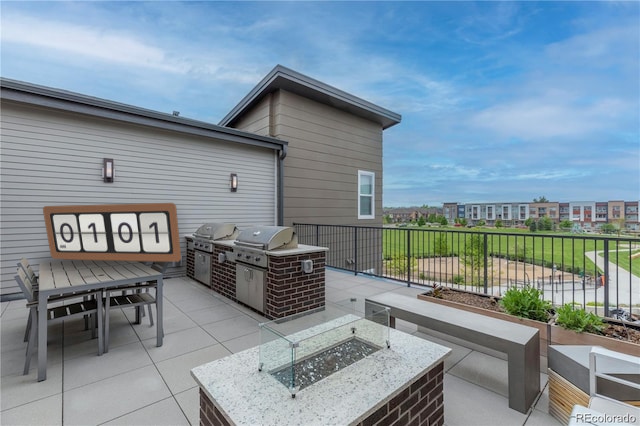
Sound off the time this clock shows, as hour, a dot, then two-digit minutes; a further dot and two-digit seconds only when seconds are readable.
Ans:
1.01
